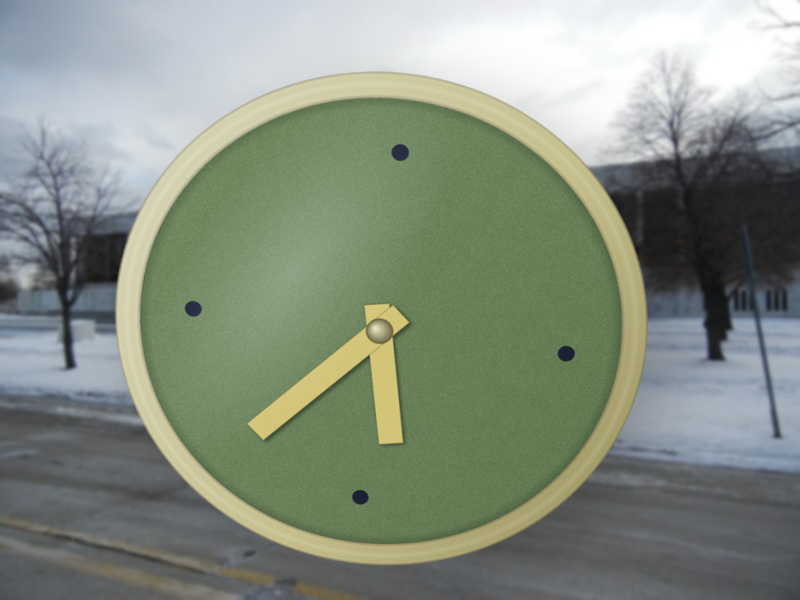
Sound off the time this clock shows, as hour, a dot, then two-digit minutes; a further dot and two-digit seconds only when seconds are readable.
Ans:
5.37
